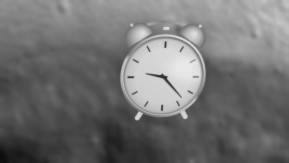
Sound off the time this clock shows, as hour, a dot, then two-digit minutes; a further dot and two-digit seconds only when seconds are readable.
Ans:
9.23
